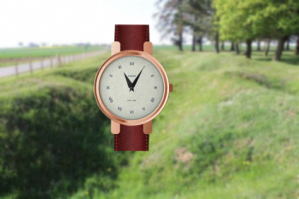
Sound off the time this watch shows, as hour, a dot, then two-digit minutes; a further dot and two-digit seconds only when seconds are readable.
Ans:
11.05
